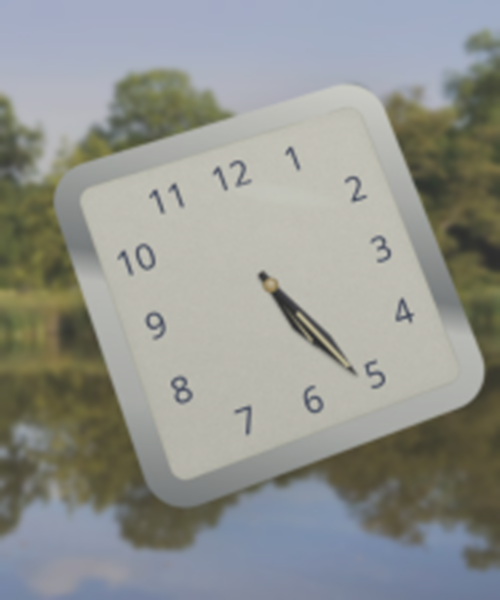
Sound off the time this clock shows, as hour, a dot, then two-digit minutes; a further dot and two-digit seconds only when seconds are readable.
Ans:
5.26
